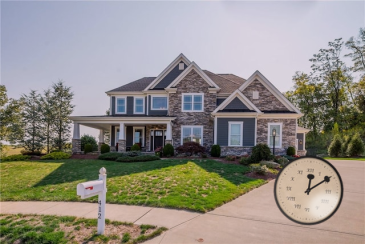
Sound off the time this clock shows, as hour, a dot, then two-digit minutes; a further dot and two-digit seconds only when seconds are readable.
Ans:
12.09
